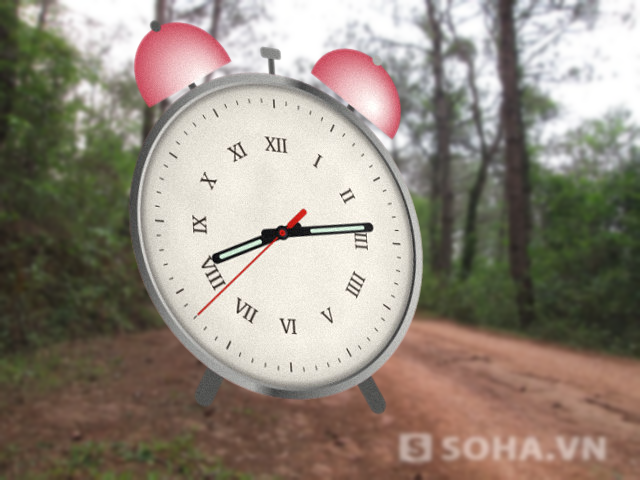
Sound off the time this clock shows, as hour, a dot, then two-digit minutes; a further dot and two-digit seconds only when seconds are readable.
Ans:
8.13.38
